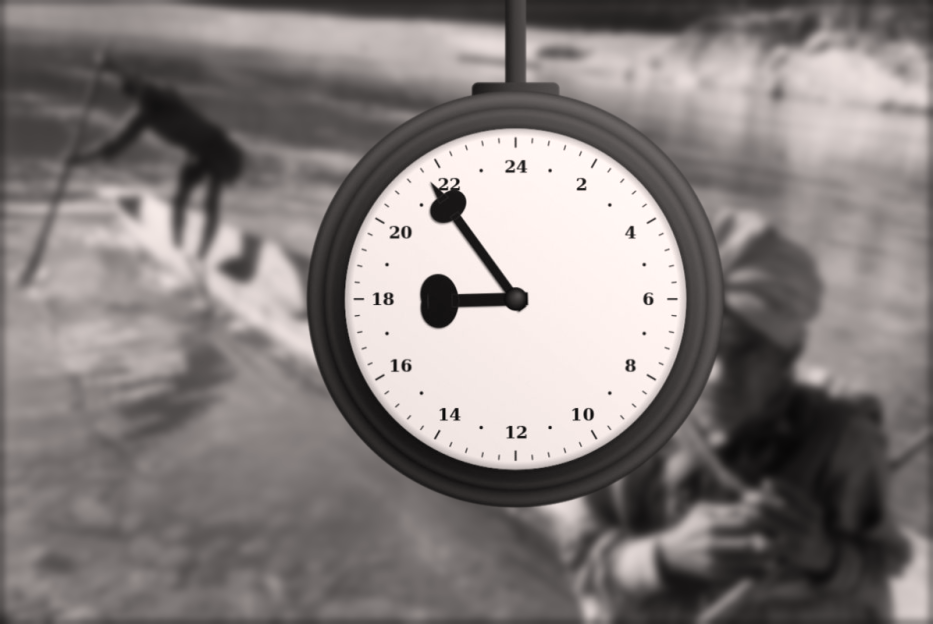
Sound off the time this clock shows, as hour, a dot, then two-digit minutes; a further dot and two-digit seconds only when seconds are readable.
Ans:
17.54
